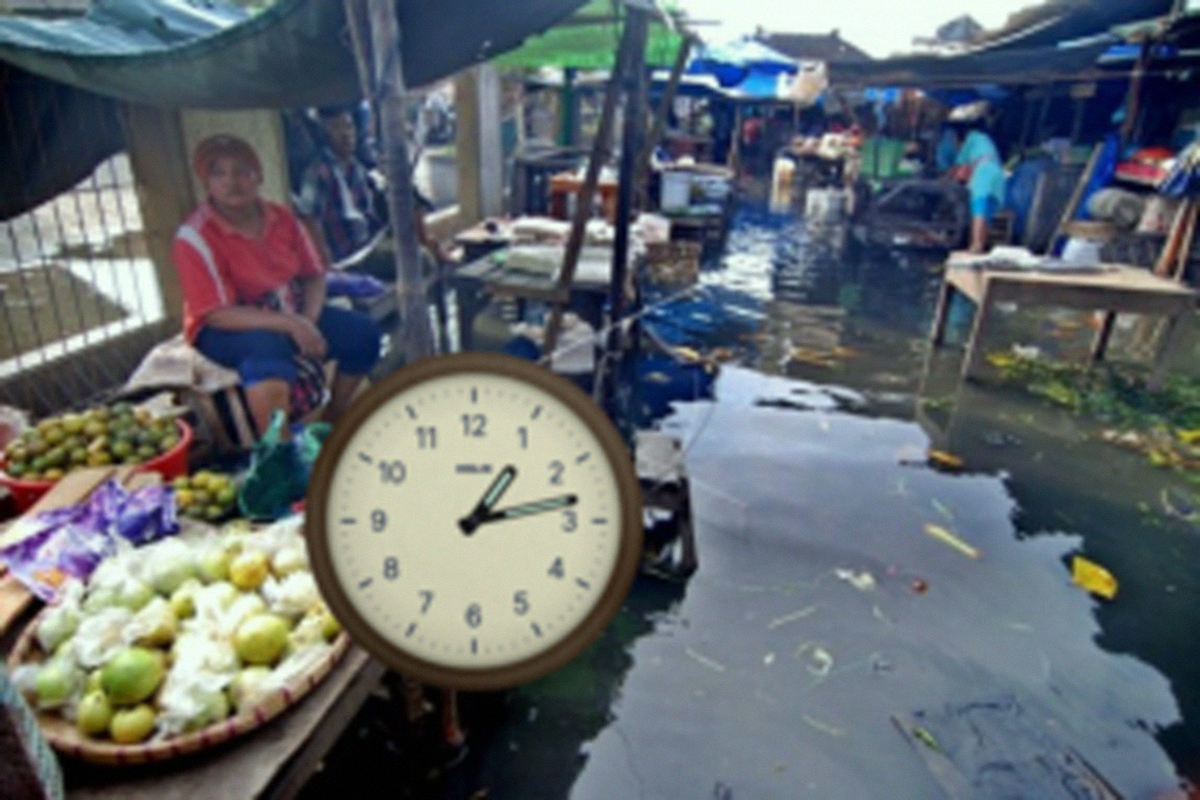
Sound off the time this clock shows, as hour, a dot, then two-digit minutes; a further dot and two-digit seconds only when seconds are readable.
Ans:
1.13
